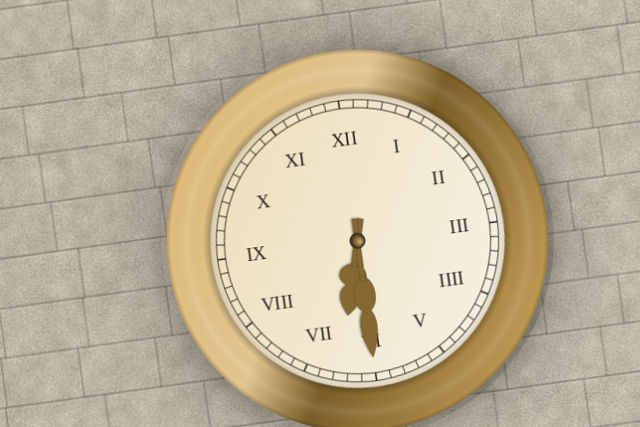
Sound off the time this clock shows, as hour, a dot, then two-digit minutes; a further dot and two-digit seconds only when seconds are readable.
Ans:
6.30
